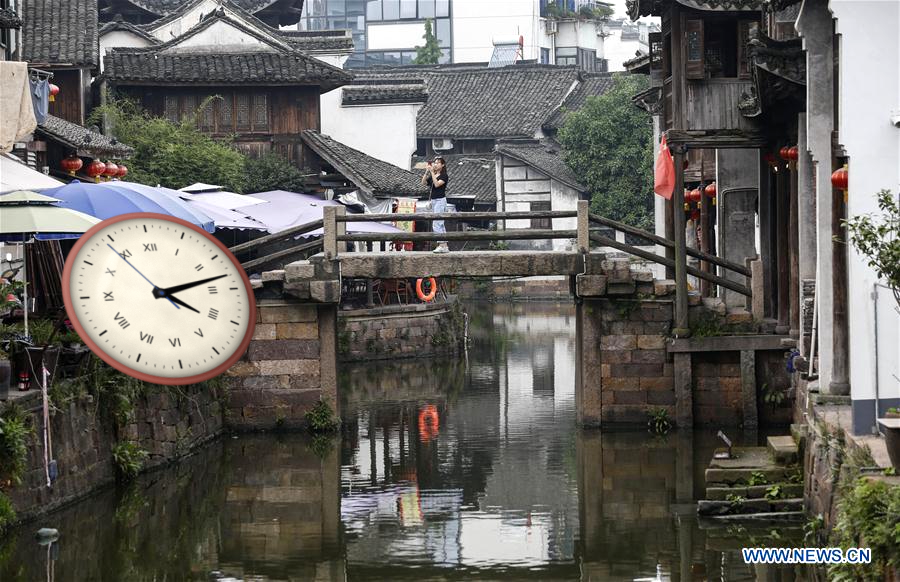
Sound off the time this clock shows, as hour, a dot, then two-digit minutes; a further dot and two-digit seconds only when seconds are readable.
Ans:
4.12.54
